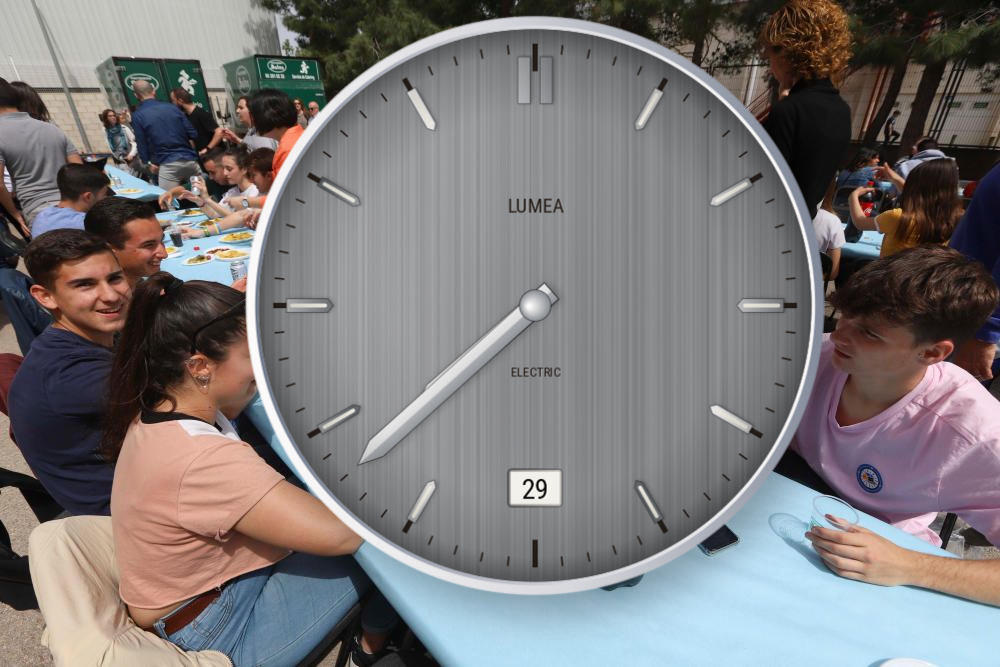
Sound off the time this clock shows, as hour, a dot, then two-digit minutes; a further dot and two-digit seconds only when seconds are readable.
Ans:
7.38
